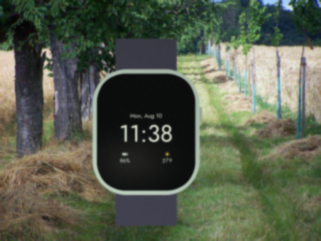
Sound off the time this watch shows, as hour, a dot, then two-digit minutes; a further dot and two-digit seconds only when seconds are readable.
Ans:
11.38
